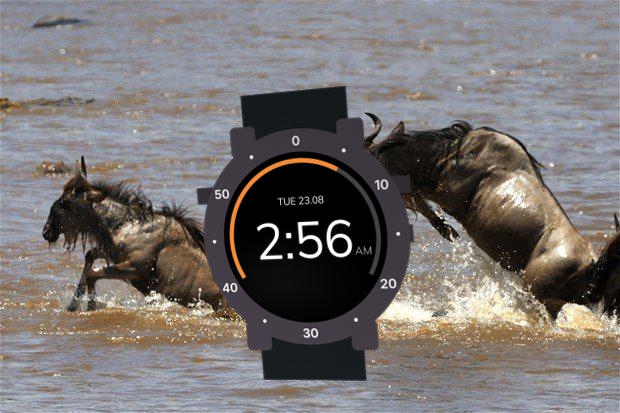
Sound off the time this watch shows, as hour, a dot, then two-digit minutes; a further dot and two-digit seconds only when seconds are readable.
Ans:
2.56
